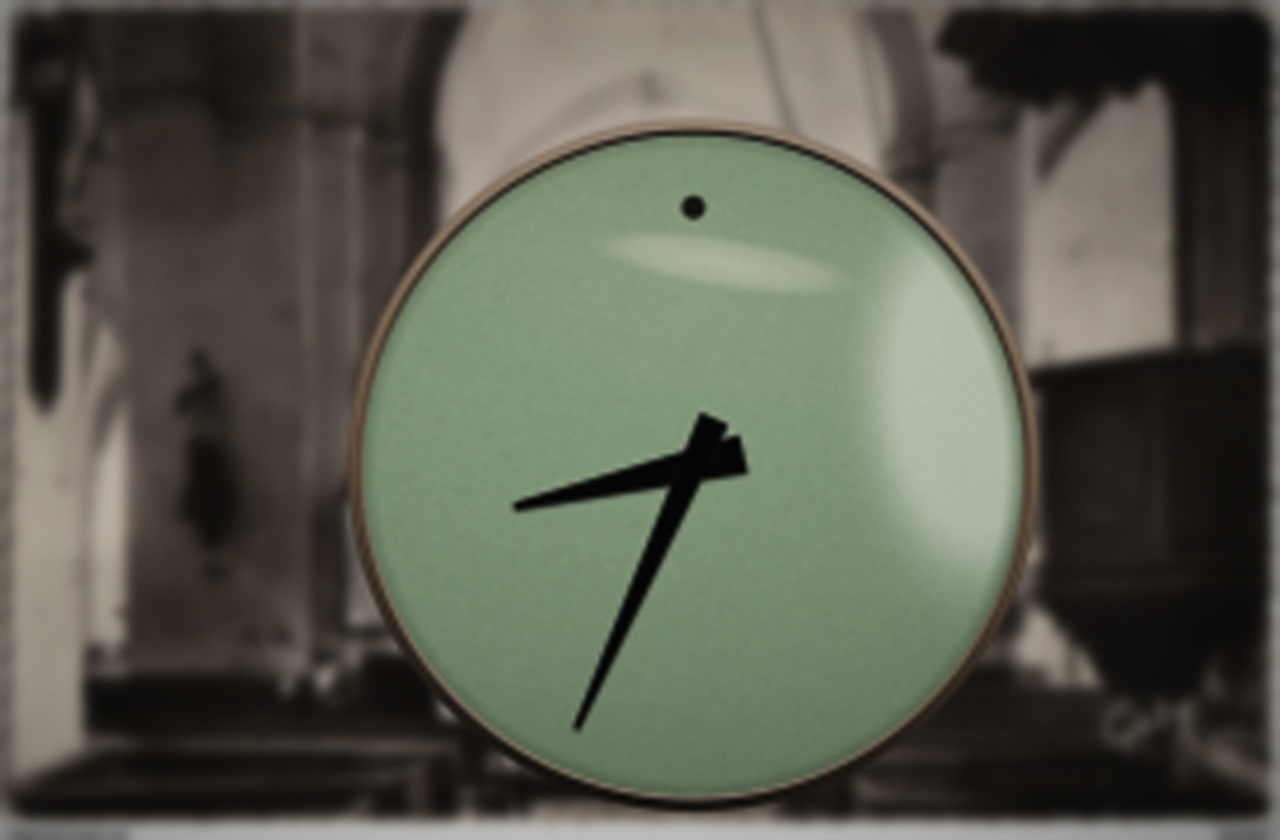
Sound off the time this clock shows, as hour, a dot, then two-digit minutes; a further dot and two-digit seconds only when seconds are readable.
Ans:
8.34
